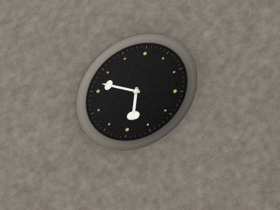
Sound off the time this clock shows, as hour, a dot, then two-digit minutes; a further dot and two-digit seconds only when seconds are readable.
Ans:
5.47
